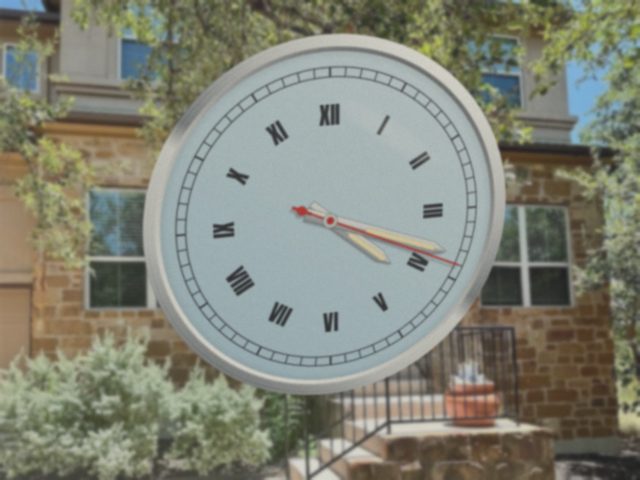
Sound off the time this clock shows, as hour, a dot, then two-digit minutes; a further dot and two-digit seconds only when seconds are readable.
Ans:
4.18.19
